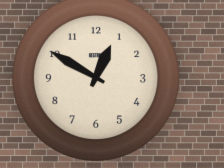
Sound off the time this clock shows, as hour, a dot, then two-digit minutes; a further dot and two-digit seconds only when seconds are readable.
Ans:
12.50
